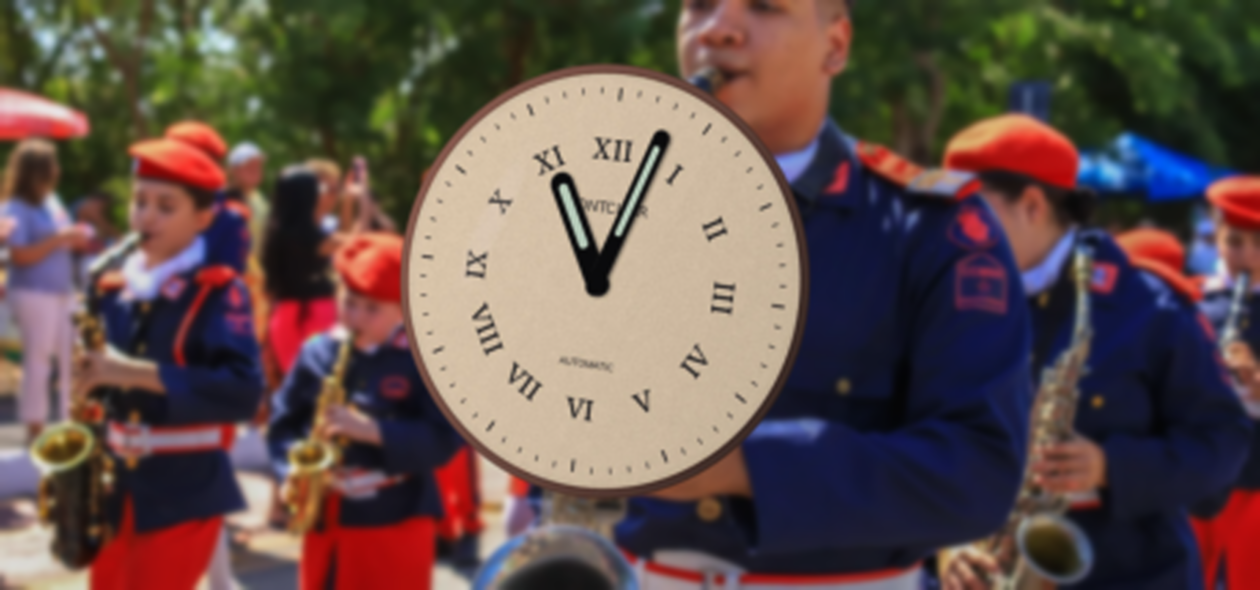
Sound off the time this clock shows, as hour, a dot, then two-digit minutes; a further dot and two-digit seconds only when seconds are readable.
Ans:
11.03
